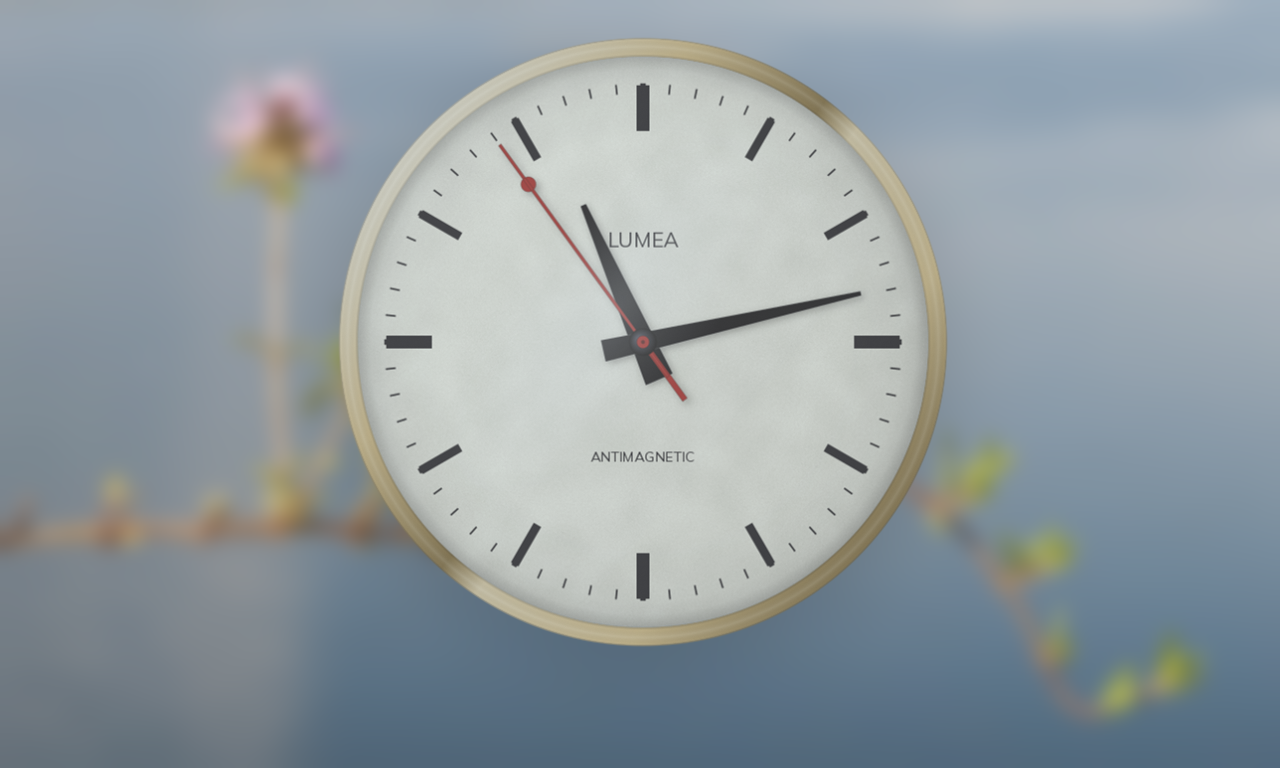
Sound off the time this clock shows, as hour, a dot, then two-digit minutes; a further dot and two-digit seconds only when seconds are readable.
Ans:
11.12.54
